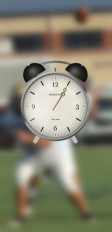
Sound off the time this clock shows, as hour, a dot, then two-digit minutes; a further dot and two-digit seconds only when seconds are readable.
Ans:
1.05
